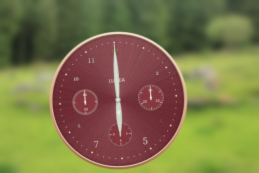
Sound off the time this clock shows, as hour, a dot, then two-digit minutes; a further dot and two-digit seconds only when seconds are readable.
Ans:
6.00
